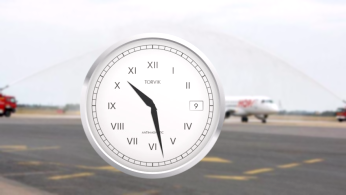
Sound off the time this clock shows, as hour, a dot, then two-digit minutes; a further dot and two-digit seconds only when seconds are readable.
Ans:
10.28
